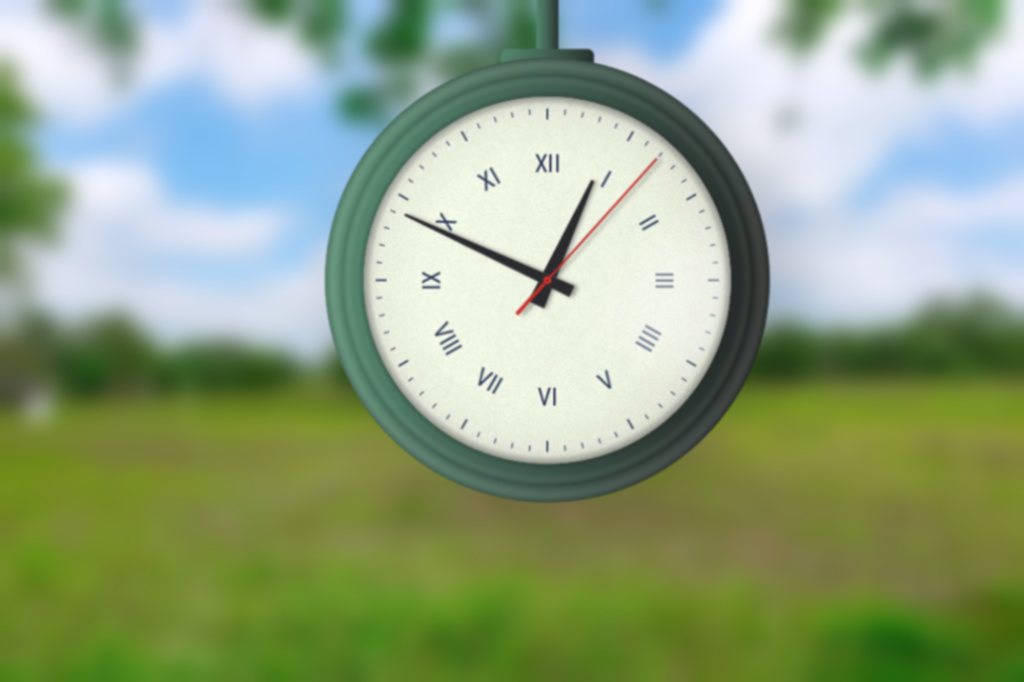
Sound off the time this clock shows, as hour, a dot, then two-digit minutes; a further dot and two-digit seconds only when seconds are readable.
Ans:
12.49.07
